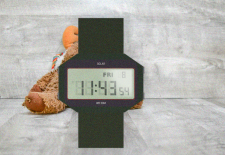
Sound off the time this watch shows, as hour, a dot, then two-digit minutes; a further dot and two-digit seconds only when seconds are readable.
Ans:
11.43.54
